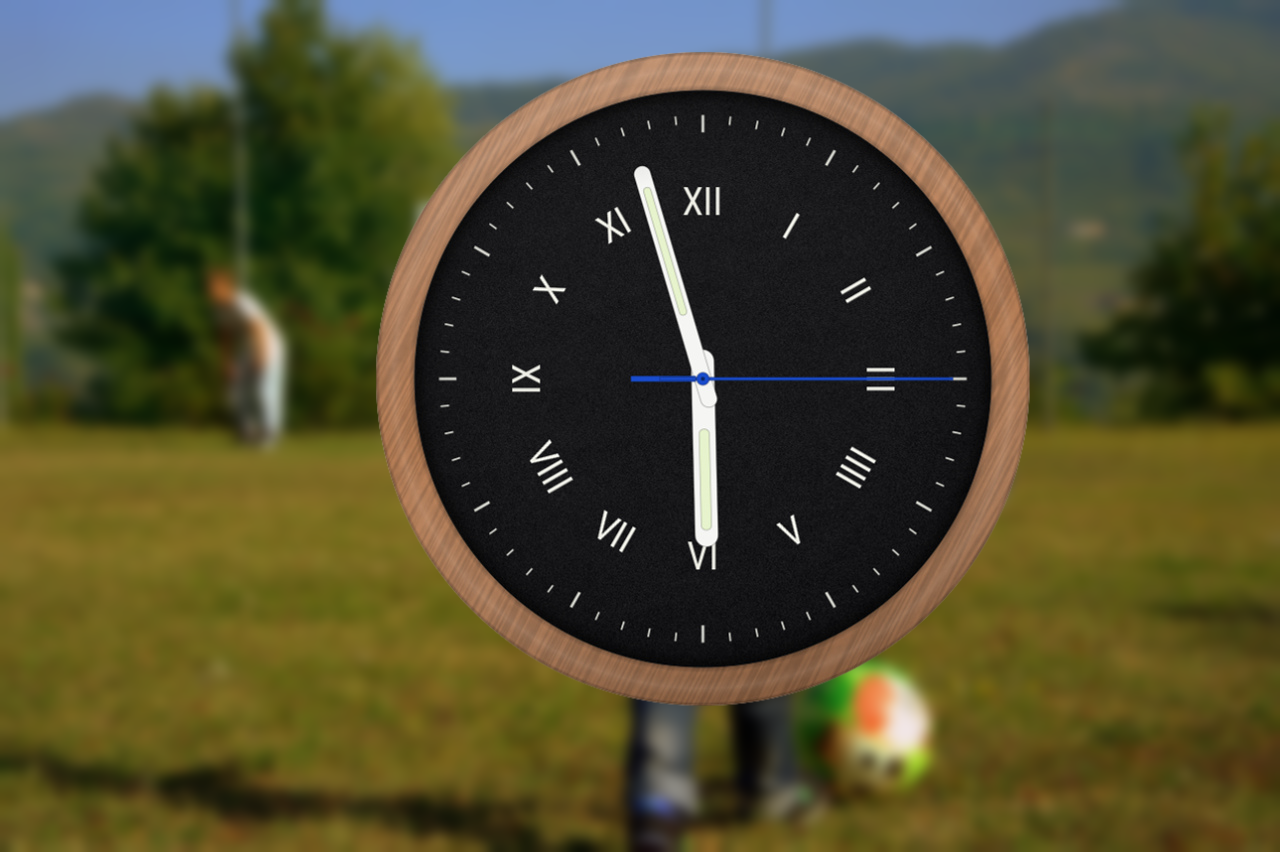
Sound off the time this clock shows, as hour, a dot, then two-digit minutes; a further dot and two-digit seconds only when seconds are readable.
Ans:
5.57.15
